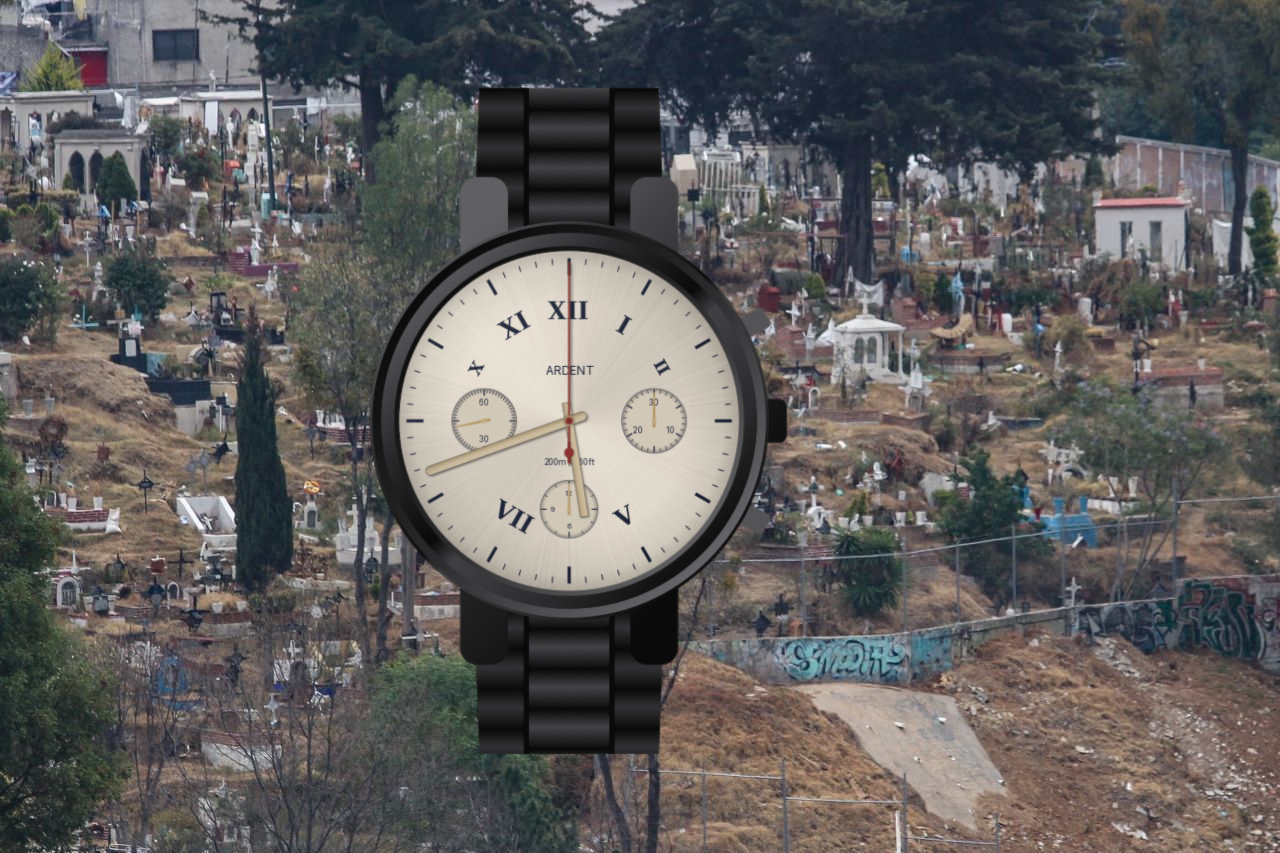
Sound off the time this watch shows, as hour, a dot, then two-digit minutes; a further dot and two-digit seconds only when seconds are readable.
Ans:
5.41.43
